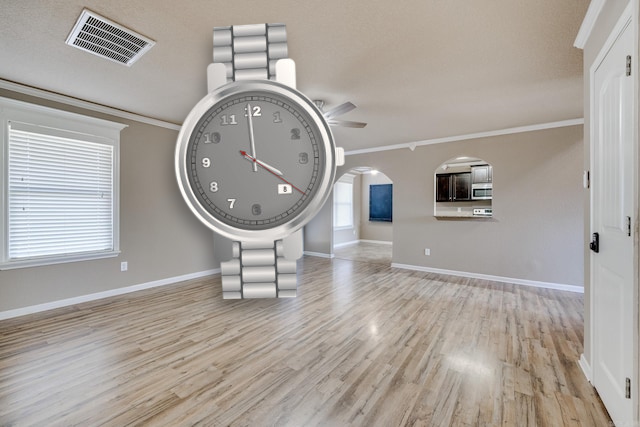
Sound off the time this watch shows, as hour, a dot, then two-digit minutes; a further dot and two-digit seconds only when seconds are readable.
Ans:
3.59.21
